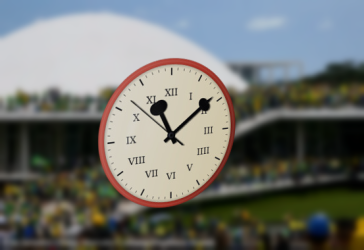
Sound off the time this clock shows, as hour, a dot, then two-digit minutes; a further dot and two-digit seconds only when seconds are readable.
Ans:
11.08.52
